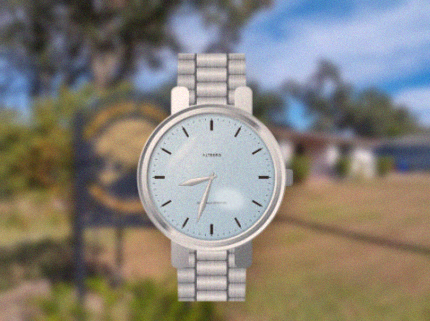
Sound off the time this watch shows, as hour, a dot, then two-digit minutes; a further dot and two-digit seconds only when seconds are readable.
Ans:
8.33
